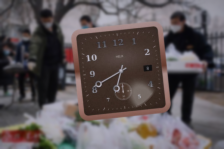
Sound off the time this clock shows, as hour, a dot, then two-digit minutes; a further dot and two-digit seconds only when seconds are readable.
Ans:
6.41
